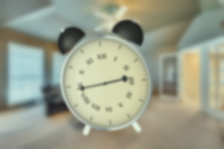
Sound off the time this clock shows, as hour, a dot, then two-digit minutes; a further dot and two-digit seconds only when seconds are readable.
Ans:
2.44
